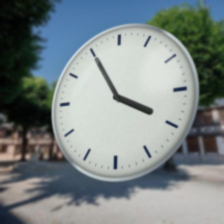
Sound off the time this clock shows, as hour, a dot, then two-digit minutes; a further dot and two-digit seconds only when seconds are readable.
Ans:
3.55
